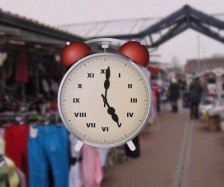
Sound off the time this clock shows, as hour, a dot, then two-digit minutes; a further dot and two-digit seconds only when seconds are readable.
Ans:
5.01
